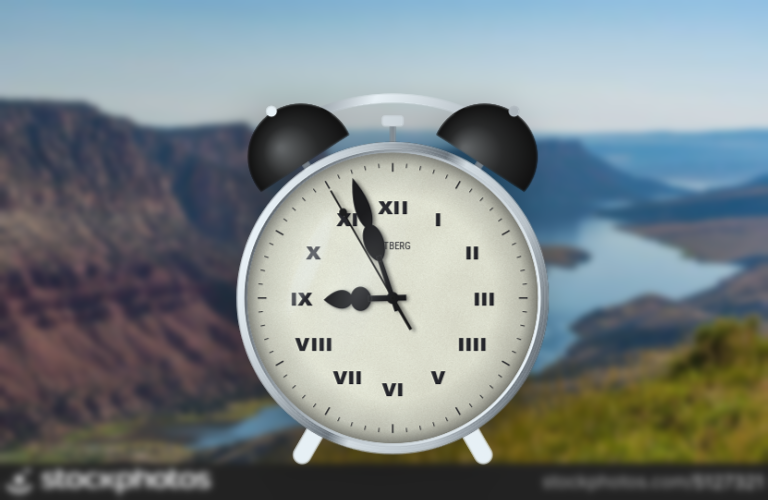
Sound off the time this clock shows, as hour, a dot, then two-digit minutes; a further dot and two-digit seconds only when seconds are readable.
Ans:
8.56.55
